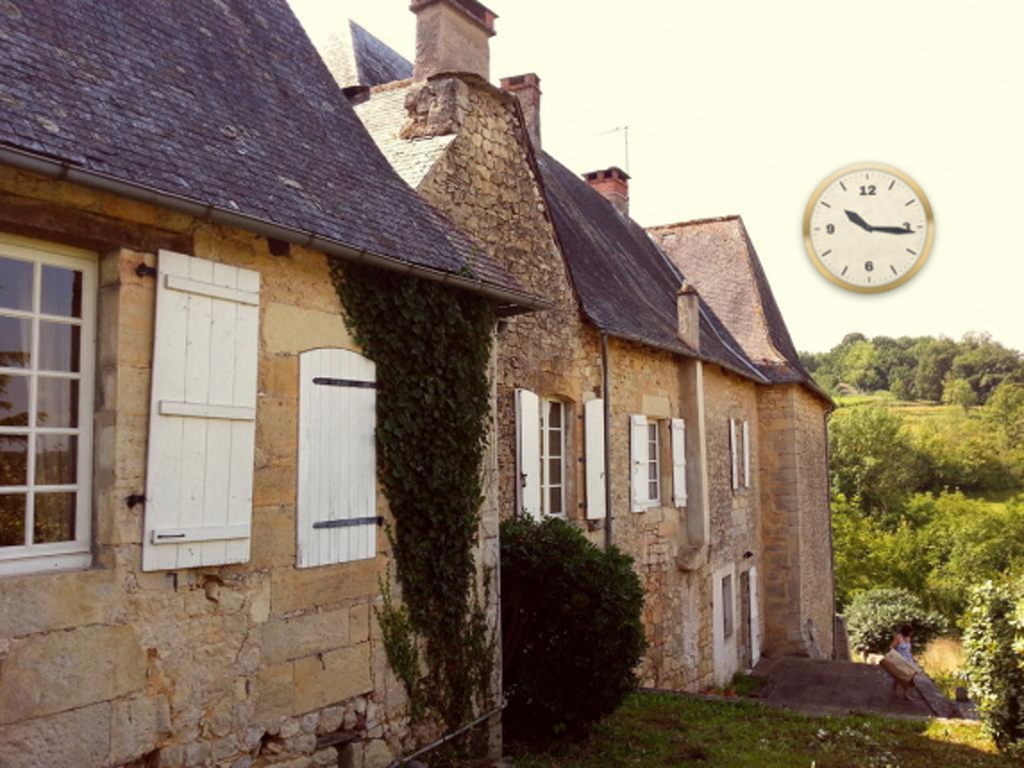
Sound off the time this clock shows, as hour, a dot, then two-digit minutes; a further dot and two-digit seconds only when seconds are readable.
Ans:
10.16
